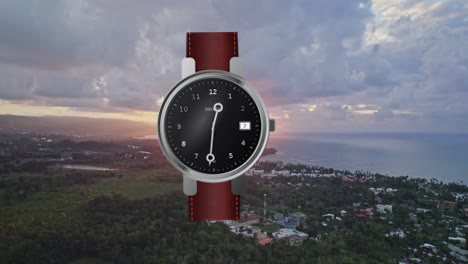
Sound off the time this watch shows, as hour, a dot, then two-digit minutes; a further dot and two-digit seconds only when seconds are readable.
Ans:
12.31
